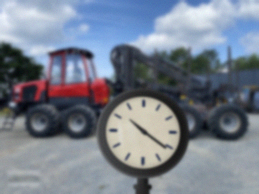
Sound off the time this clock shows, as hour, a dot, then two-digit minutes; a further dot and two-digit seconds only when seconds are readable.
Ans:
10.21
